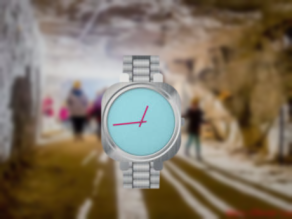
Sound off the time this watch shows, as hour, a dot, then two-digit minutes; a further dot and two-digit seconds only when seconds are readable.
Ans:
12.44
